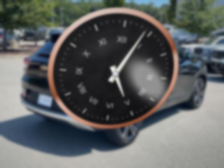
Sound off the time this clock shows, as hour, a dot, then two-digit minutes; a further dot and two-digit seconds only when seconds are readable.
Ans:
5.04
